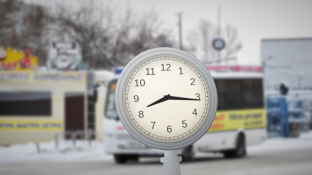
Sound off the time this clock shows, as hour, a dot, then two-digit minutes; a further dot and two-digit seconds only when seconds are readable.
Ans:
8.16
